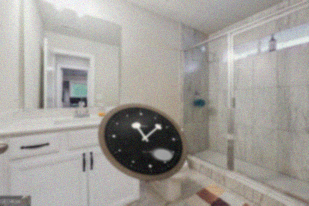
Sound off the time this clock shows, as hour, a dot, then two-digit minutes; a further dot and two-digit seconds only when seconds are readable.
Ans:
11.08
